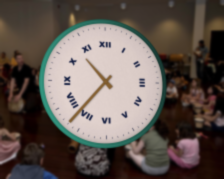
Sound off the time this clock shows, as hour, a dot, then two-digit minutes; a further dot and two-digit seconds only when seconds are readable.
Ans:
10.37
